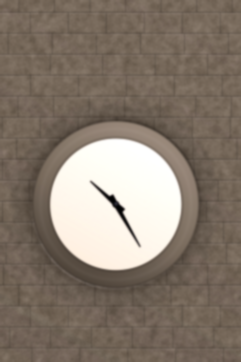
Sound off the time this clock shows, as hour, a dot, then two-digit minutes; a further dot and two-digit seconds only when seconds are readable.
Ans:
10.25
